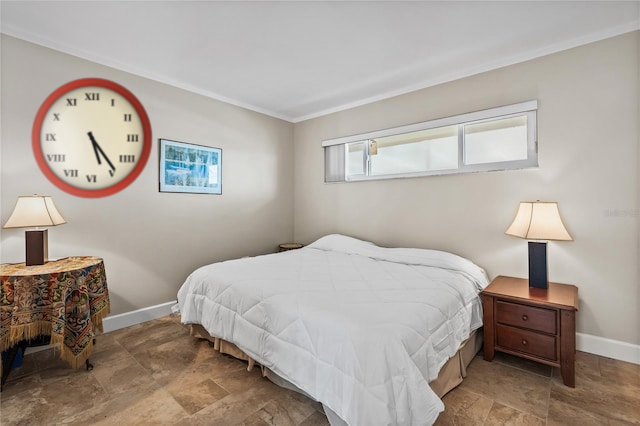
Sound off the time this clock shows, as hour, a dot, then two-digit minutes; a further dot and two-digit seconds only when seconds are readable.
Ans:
5.24
